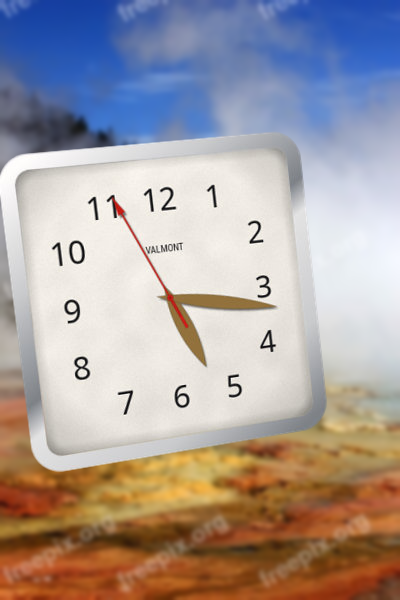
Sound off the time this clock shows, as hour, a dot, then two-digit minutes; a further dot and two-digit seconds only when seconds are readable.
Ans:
5.16.56
